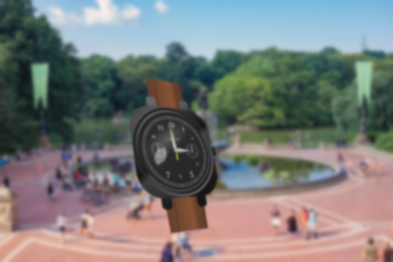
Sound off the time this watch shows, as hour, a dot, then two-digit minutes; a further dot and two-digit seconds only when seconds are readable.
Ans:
2.59
